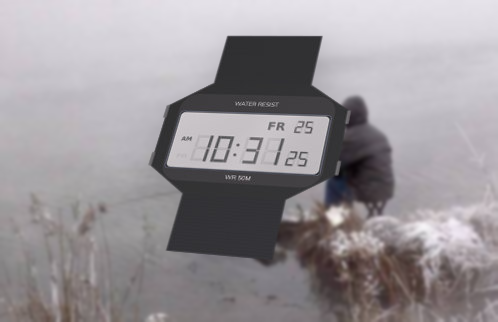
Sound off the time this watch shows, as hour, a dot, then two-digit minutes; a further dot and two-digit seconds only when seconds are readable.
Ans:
10.31.25
